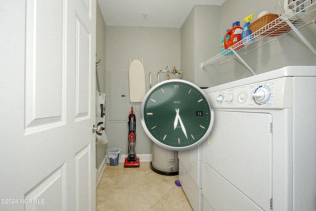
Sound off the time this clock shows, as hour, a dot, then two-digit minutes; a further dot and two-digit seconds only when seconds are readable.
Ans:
6.27
